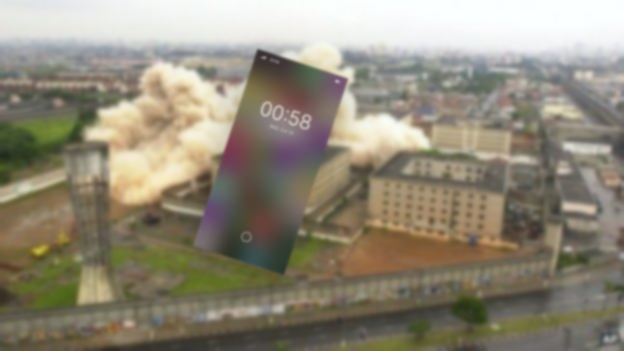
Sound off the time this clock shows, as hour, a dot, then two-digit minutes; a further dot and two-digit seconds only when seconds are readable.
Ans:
0.58
